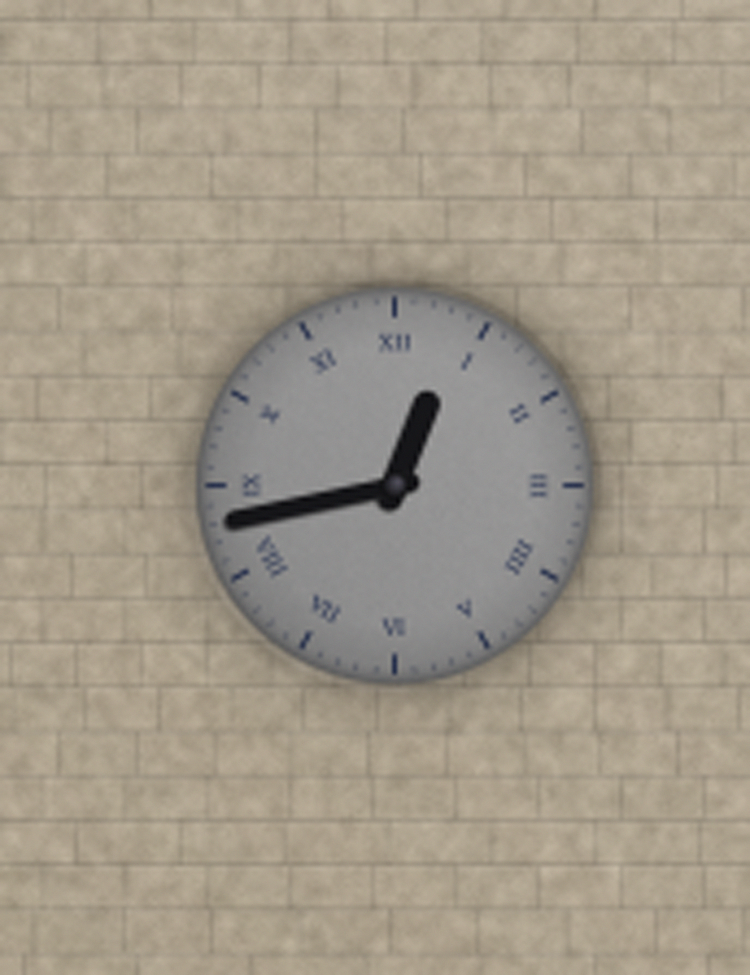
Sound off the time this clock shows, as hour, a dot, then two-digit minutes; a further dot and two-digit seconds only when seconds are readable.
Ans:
12.43
